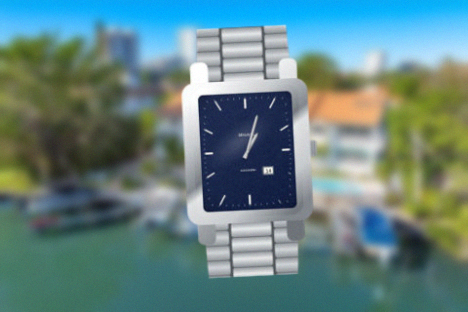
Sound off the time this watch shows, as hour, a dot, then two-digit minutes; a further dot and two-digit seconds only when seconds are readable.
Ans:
1.03
